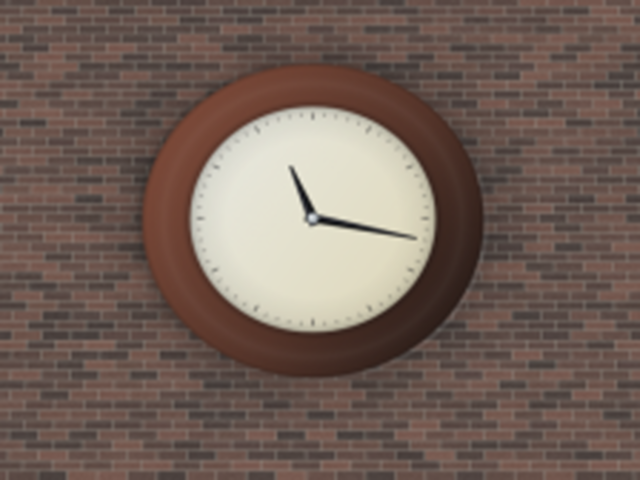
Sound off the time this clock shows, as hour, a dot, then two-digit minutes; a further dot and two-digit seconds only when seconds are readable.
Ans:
11.17
